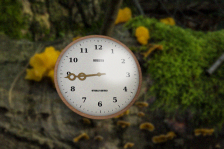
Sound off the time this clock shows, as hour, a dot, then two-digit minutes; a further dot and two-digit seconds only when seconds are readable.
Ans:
8.44
